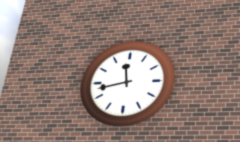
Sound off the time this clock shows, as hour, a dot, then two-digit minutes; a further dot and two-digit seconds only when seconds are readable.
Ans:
11.43
